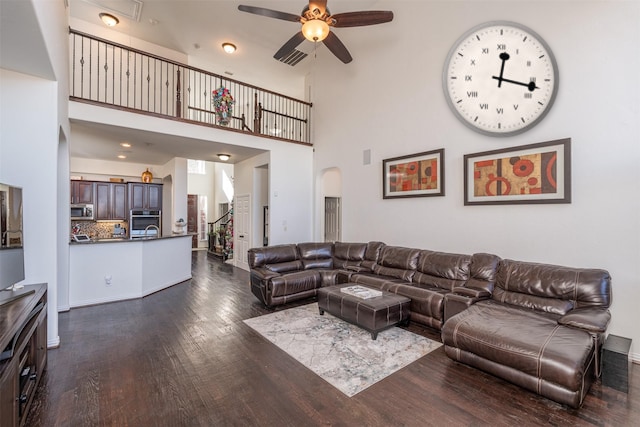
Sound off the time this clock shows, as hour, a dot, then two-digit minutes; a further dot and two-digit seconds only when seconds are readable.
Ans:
12.17
